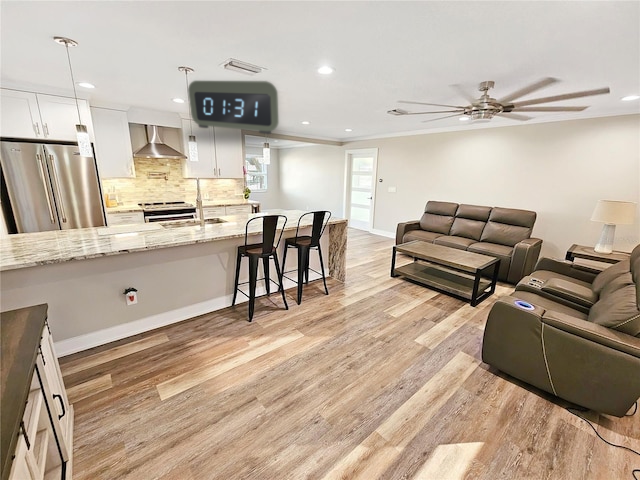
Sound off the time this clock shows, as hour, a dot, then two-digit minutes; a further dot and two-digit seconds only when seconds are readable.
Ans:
1.31
